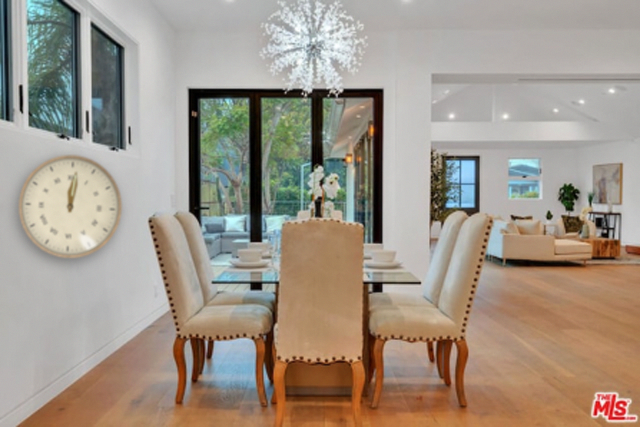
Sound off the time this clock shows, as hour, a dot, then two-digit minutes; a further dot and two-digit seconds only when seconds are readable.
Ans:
12.01
